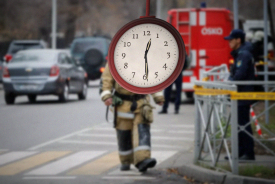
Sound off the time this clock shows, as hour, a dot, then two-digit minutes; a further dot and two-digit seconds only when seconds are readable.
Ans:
12.29
